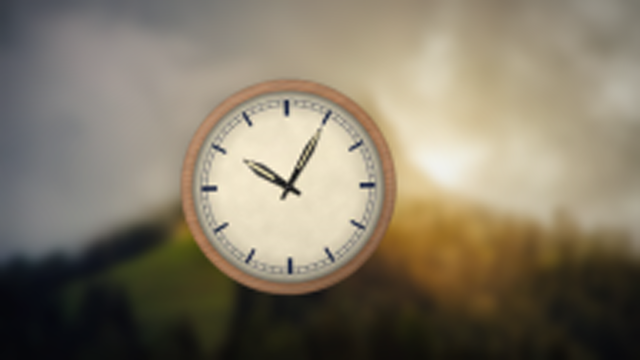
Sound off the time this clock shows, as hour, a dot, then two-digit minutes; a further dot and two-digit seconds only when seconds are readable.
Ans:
10.05
